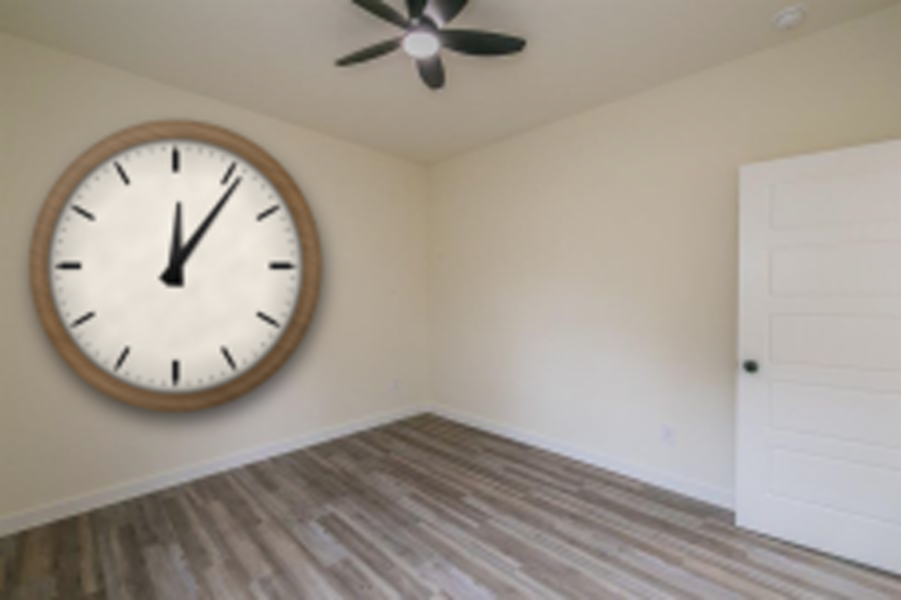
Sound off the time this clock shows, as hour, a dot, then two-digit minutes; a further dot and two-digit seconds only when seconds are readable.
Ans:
12.06
